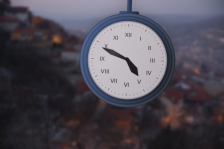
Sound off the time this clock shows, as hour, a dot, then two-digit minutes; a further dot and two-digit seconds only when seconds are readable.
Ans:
4.49
